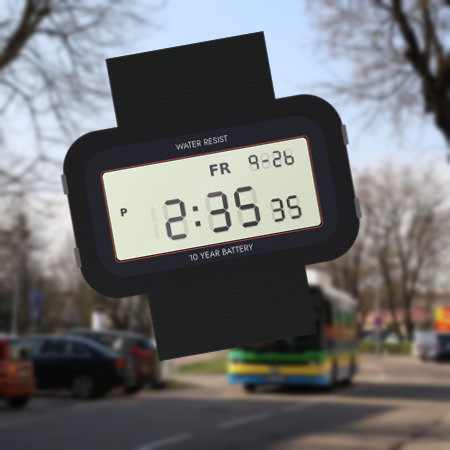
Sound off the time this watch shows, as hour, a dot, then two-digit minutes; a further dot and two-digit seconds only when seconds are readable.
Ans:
2.35.35
